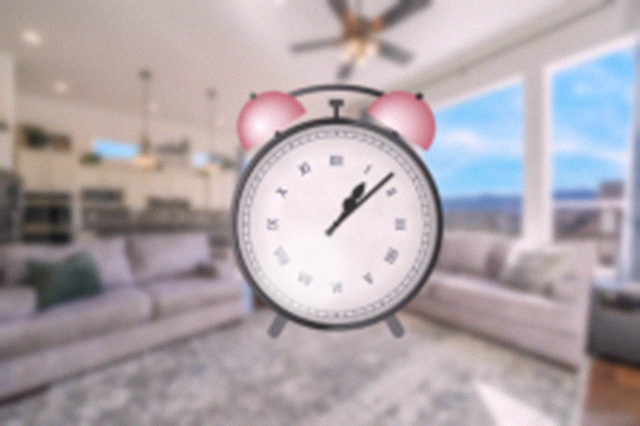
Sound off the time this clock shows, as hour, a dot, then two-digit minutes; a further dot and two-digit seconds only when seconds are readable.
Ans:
1.08
